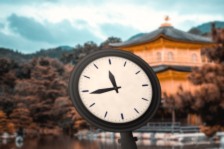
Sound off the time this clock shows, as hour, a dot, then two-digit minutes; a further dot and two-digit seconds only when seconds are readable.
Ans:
11.44
